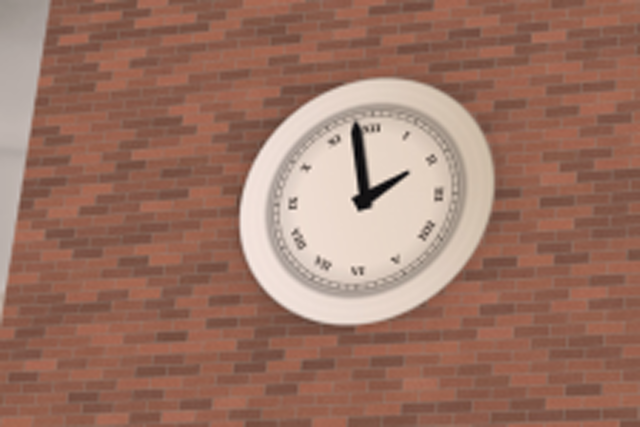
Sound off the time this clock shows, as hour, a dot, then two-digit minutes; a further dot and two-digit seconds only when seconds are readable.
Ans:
1.58
